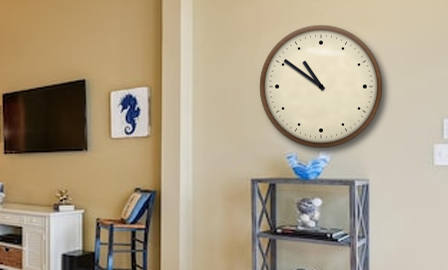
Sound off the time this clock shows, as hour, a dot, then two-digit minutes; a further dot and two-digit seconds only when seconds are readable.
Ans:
10.51
